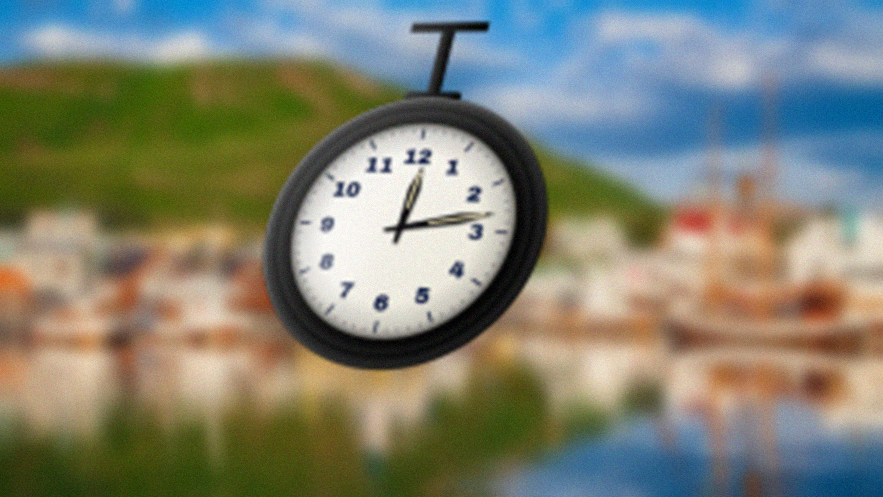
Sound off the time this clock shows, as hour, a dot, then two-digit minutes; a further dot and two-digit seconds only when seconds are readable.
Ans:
12.13
